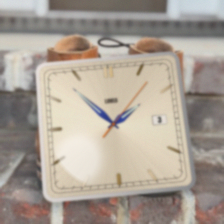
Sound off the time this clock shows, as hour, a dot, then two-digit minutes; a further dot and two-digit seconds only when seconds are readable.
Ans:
1.53.07
